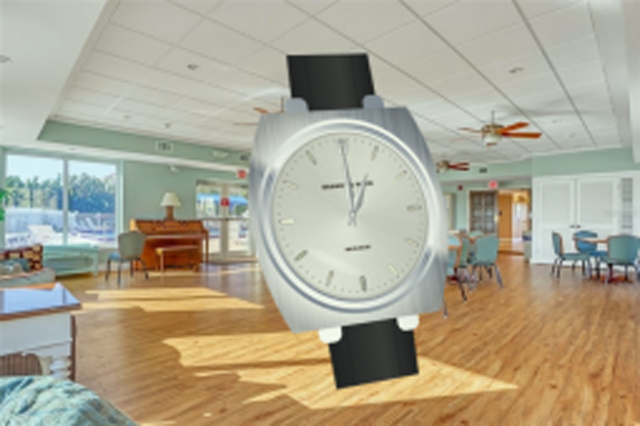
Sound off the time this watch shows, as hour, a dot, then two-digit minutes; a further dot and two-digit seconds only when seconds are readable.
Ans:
1.00
